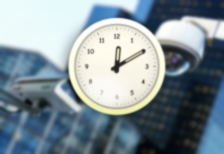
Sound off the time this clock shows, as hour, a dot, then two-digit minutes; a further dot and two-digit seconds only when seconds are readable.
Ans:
12.10
